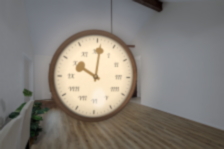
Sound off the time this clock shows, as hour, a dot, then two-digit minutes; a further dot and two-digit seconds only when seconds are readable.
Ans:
10.01
